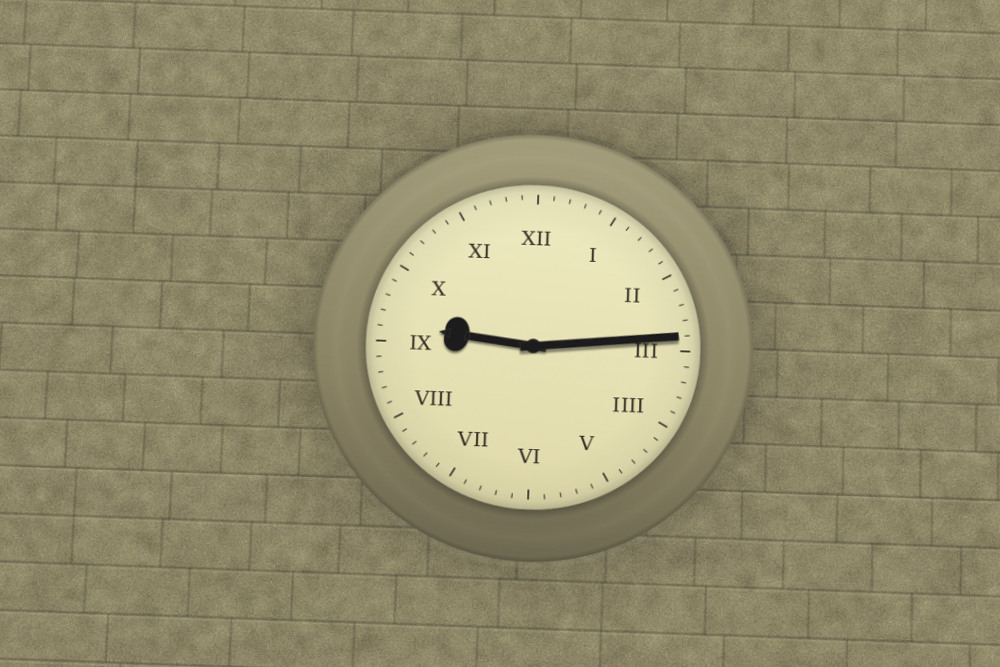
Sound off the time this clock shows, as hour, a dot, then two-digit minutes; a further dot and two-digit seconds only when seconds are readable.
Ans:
9.14
